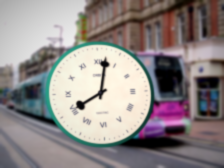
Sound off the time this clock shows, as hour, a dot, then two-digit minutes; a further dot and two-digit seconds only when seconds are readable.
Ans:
8.02
